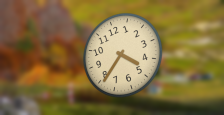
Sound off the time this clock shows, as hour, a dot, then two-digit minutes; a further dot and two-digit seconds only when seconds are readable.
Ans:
4.39
